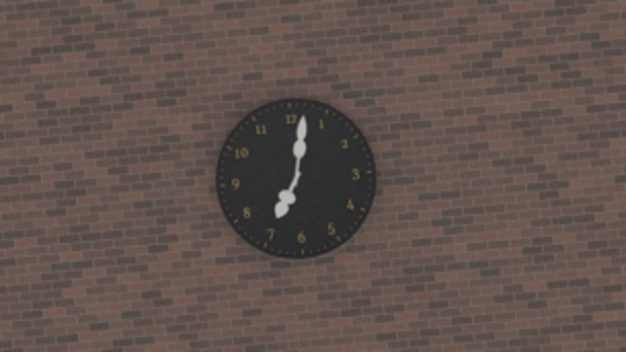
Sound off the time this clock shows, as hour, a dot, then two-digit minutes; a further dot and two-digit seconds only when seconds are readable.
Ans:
7.02
